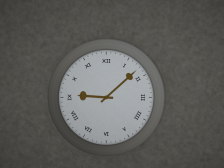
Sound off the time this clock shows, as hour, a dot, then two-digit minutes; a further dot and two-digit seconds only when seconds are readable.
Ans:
9.08
